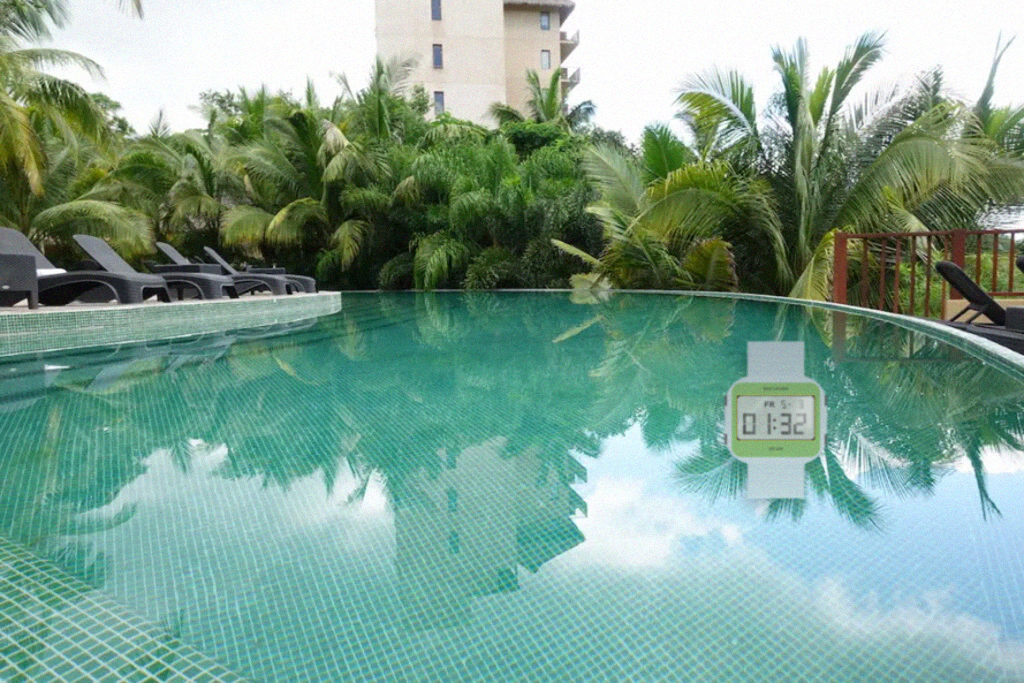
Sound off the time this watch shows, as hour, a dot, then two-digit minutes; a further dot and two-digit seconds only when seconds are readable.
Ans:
1.32
